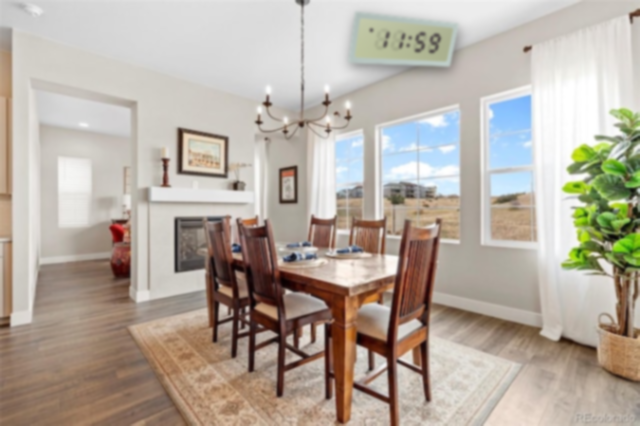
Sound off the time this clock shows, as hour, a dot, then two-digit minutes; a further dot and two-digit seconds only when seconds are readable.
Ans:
11.59
